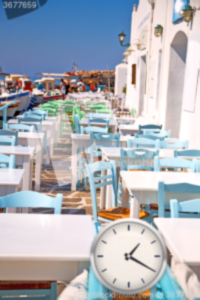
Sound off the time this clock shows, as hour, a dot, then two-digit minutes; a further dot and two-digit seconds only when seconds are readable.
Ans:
1.20
